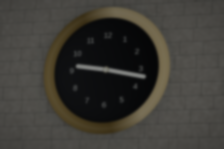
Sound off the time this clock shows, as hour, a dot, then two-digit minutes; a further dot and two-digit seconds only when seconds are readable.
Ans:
9.17
